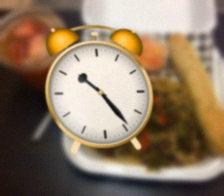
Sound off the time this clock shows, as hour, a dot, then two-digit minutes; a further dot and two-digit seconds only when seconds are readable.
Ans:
10.24
